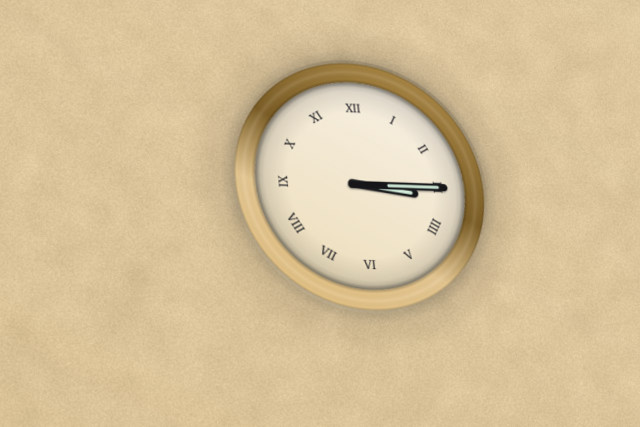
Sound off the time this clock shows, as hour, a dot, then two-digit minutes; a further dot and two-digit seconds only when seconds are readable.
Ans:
3.15
